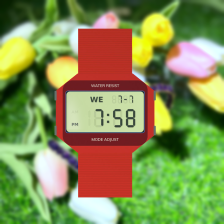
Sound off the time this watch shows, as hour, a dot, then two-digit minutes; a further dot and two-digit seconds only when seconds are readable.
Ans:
7.58
